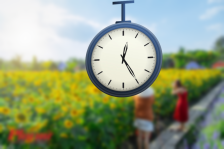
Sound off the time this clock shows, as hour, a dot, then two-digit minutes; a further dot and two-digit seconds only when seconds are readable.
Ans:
12.25
